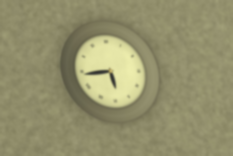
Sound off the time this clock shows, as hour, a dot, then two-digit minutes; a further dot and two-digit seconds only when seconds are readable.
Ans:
5.44
